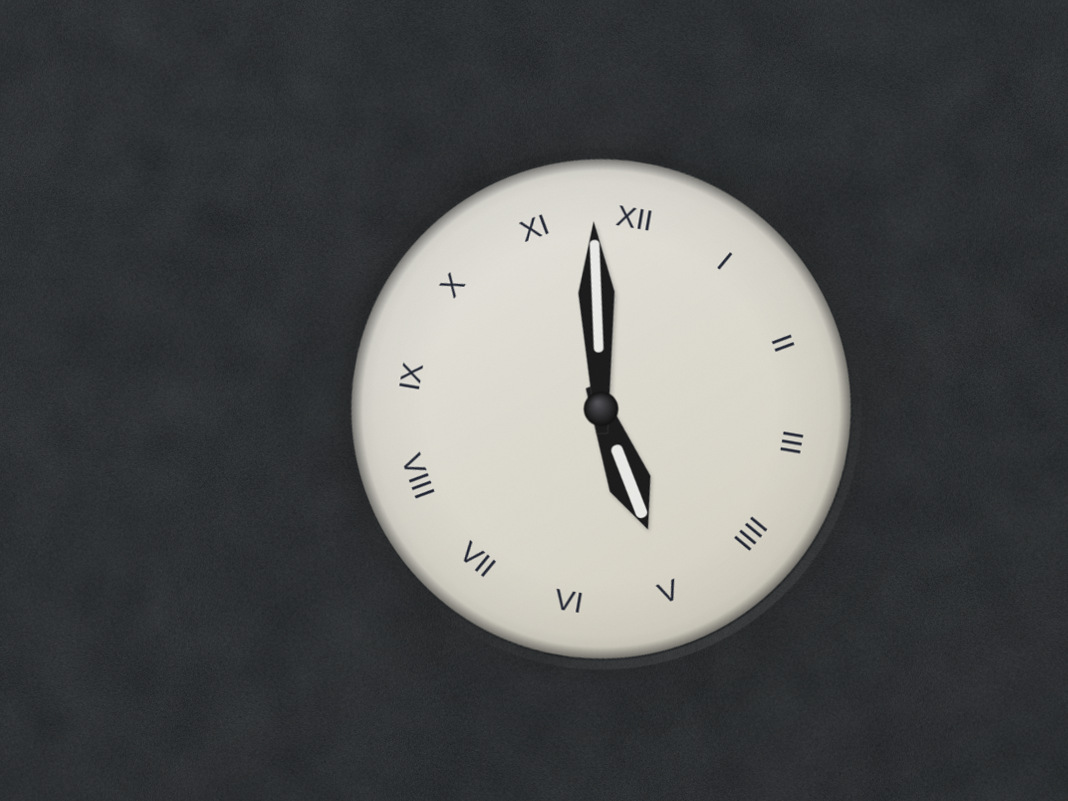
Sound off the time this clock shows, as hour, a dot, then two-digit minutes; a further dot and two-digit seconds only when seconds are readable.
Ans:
4.58
